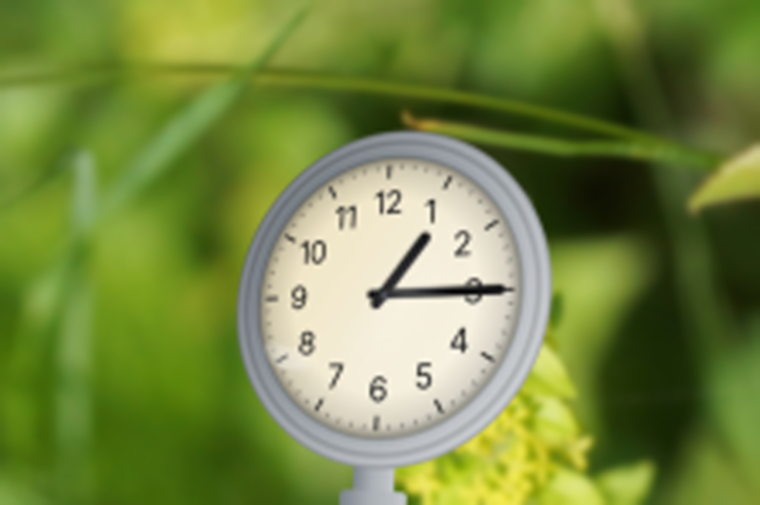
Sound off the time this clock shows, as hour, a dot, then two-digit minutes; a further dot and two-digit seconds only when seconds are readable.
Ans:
1.15
